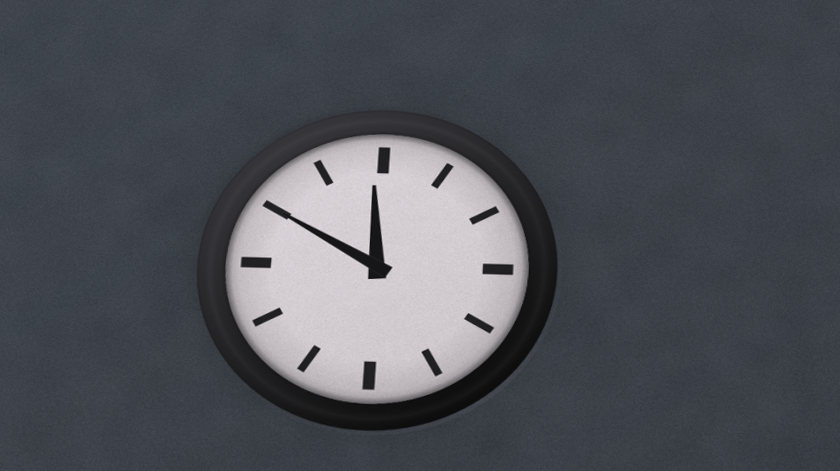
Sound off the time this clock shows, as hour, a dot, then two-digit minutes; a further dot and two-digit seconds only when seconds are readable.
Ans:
11.50
